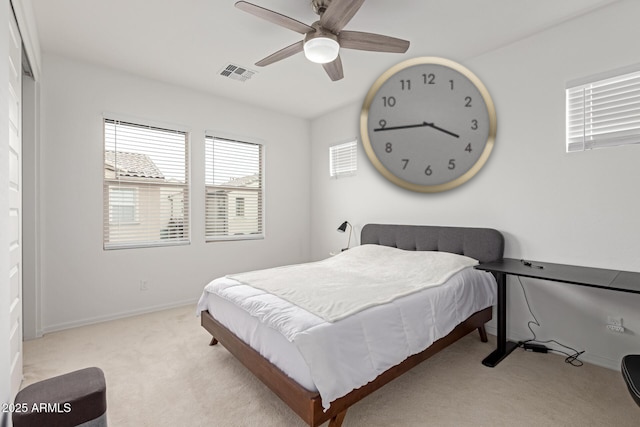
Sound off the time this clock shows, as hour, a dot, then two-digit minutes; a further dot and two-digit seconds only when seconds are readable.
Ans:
3.44
